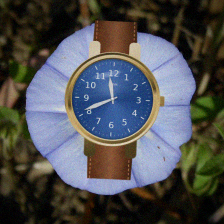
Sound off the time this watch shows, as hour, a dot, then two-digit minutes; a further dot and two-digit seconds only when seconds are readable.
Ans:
11.41
